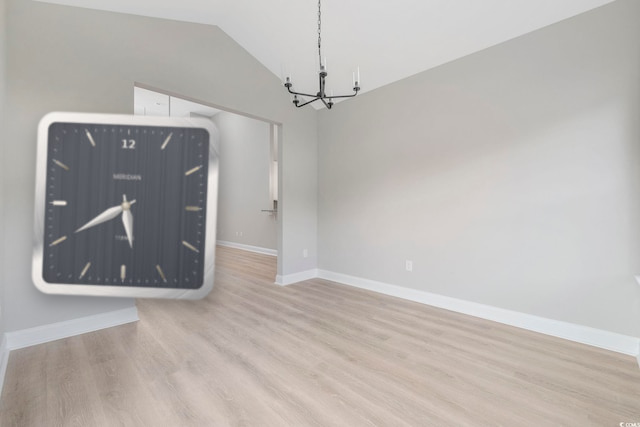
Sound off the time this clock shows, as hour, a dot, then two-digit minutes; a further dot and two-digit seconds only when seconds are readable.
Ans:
5.40
